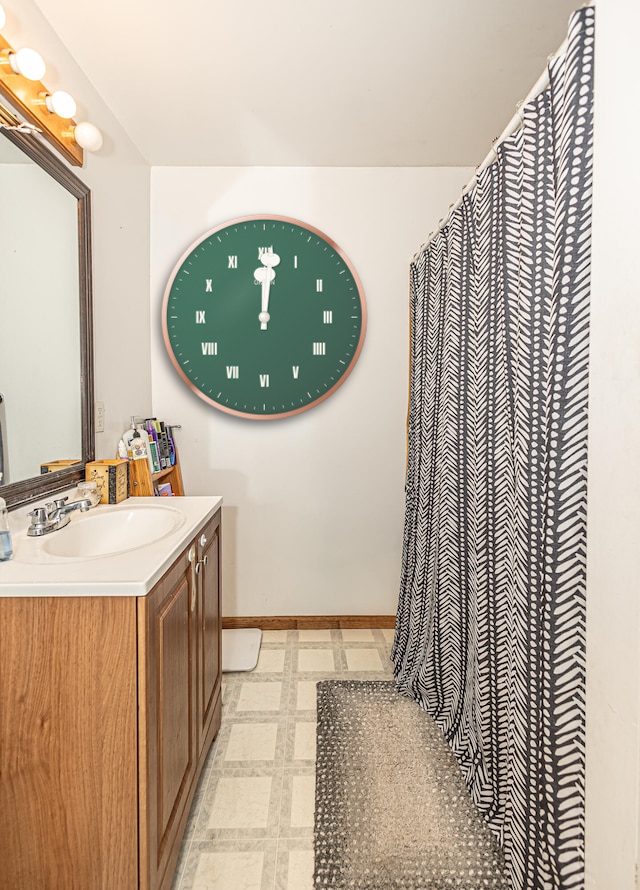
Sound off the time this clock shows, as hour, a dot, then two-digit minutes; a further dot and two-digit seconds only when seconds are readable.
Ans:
12.01
